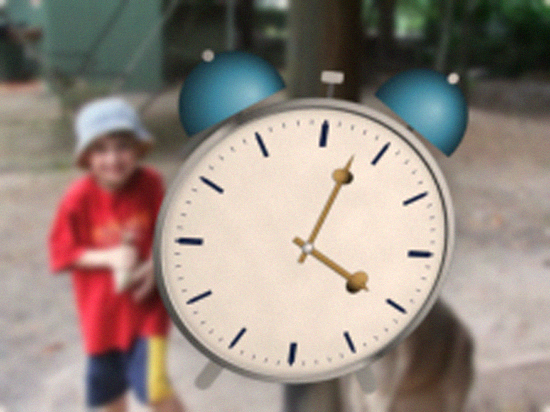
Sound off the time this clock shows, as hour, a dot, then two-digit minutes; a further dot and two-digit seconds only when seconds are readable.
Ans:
4.03
